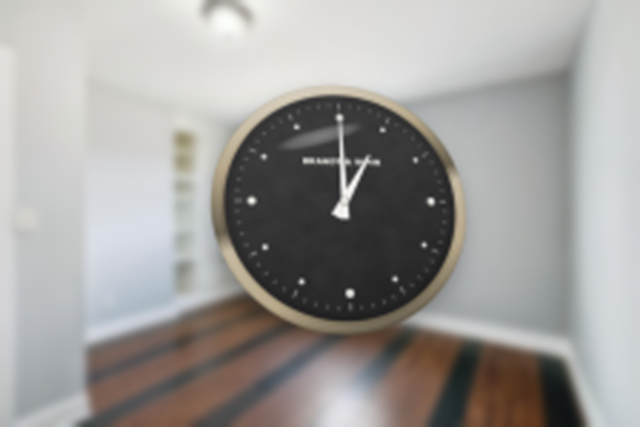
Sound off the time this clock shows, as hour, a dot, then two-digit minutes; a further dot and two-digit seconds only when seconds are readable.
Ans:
1.00
